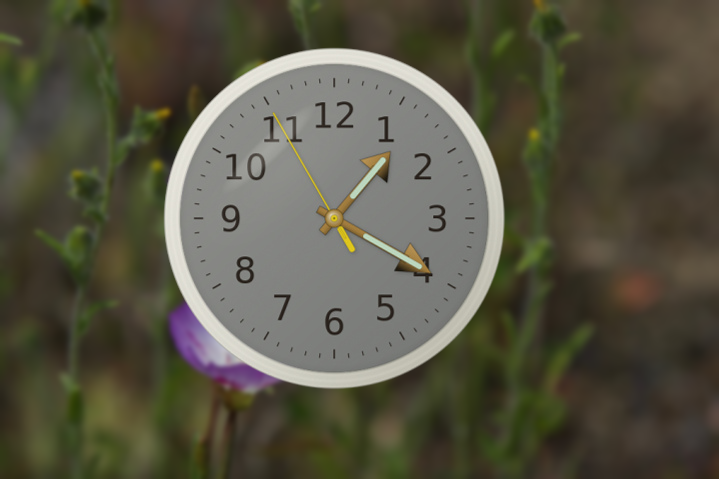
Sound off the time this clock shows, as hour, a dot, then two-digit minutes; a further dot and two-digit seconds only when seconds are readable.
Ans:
1.19.55
